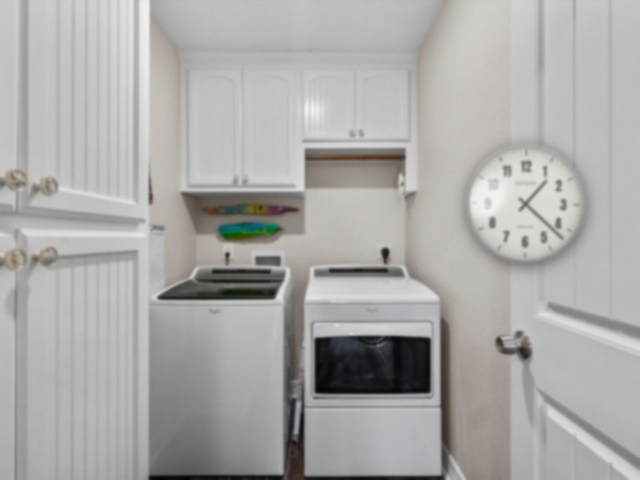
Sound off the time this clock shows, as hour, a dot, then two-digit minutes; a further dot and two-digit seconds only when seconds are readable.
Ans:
1.22
